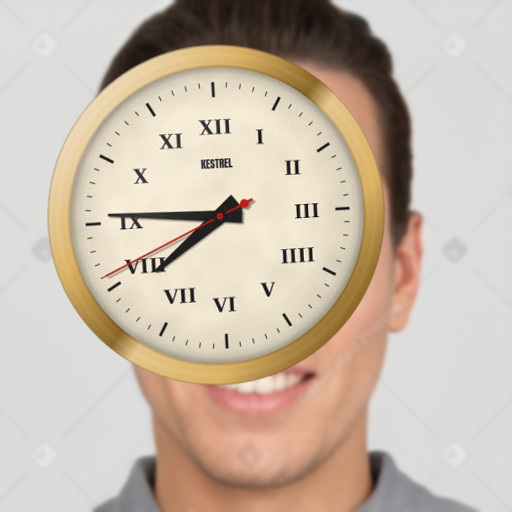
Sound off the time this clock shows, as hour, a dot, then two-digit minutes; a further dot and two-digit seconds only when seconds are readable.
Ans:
7.45.41
